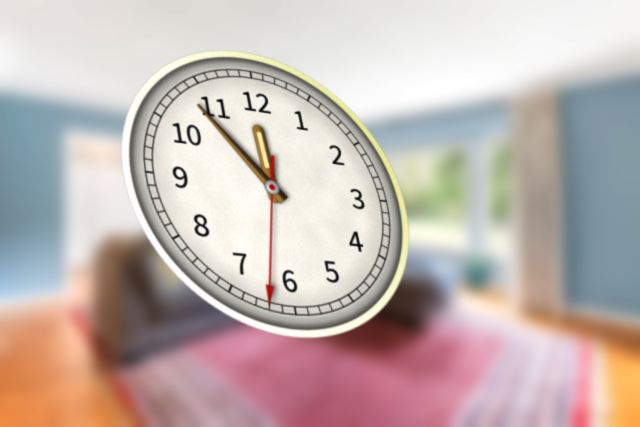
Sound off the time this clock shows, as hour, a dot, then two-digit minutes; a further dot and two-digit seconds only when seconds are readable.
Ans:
11.53.32
